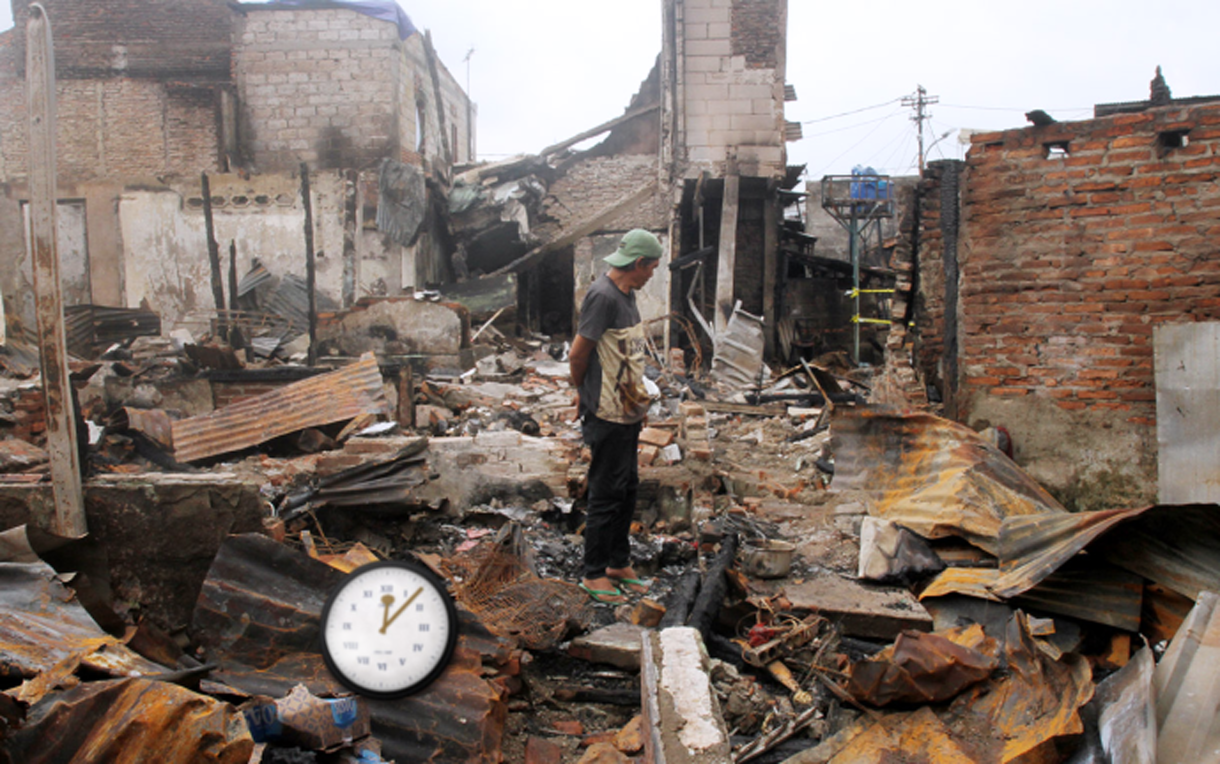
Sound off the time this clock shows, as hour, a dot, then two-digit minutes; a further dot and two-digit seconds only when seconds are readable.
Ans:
12.07
